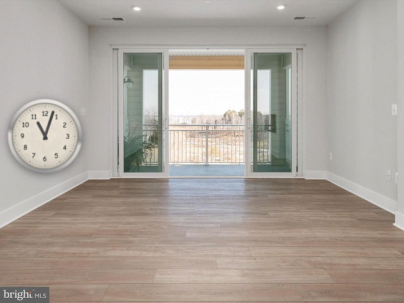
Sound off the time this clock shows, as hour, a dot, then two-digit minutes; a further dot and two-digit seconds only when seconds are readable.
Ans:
11.03
